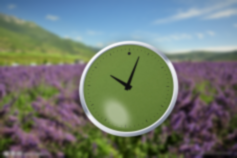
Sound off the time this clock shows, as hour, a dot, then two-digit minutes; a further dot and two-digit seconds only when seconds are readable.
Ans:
10.03
